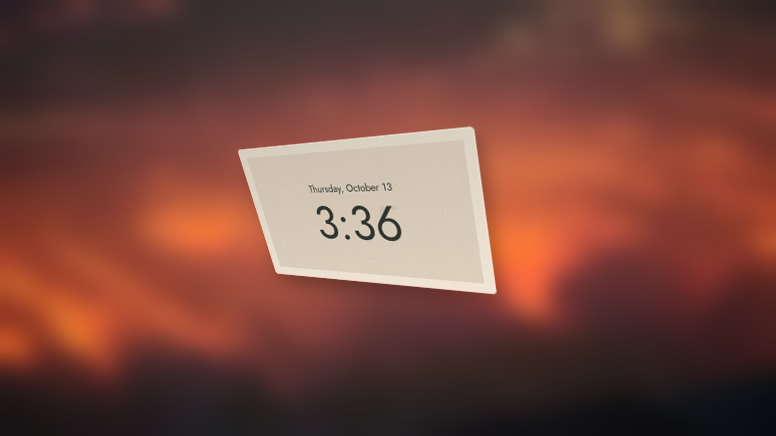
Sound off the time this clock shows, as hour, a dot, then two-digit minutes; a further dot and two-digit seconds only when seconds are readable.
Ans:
3.36
